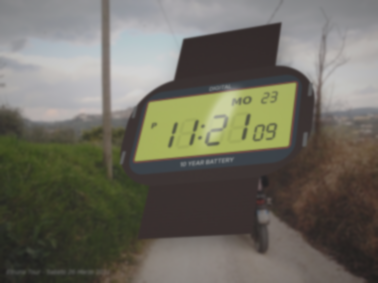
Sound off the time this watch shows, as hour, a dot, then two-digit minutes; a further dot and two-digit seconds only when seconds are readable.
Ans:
11.21.09
